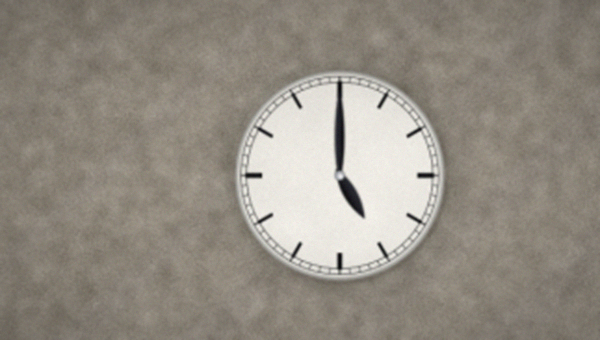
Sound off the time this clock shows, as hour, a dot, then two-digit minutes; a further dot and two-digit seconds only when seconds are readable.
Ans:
5.00
